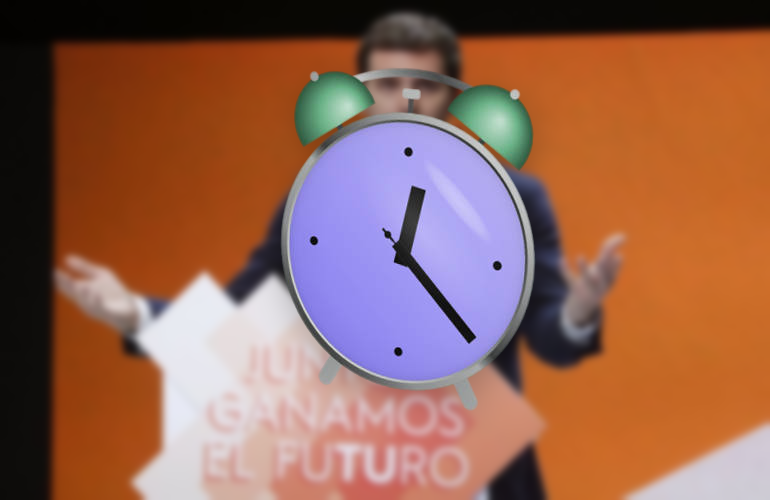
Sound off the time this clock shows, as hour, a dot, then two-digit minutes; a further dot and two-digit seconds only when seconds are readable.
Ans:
12.22.22
